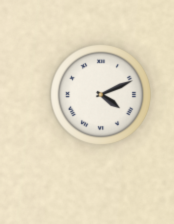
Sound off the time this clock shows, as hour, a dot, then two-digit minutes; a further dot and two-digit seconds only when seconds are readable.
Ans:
4.11
